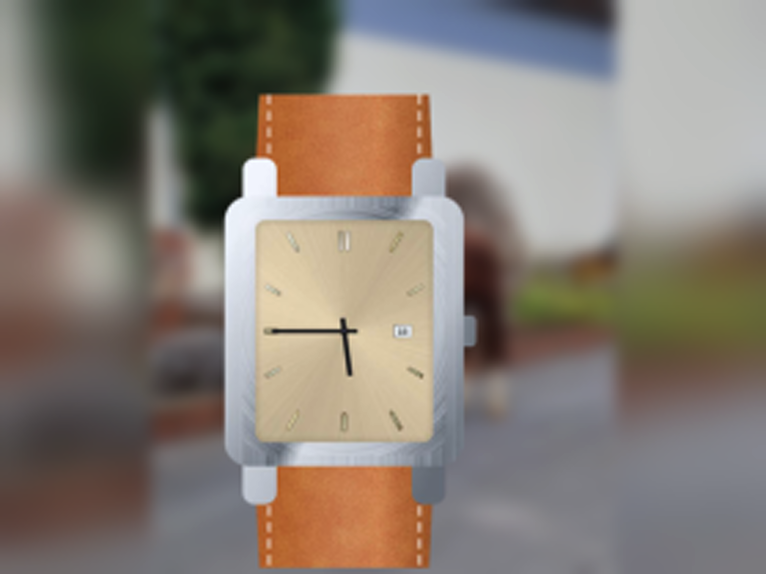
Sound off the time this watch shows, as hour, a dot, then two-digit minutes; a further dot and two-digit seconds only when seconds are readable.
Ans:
5.45
